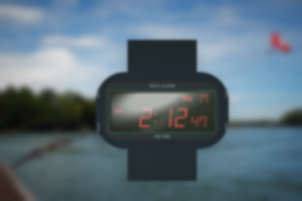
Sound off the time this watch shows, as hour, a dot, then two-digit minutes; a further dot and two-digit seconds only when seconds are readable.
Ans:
2.12
